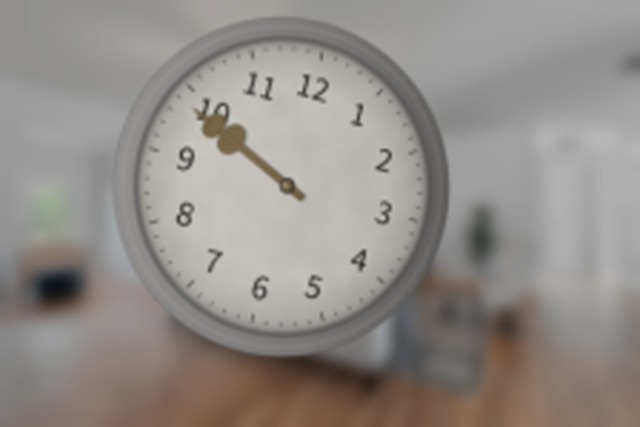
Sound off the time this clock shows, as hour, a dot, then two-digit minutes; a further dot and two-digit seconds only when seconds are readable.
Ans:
9.49
